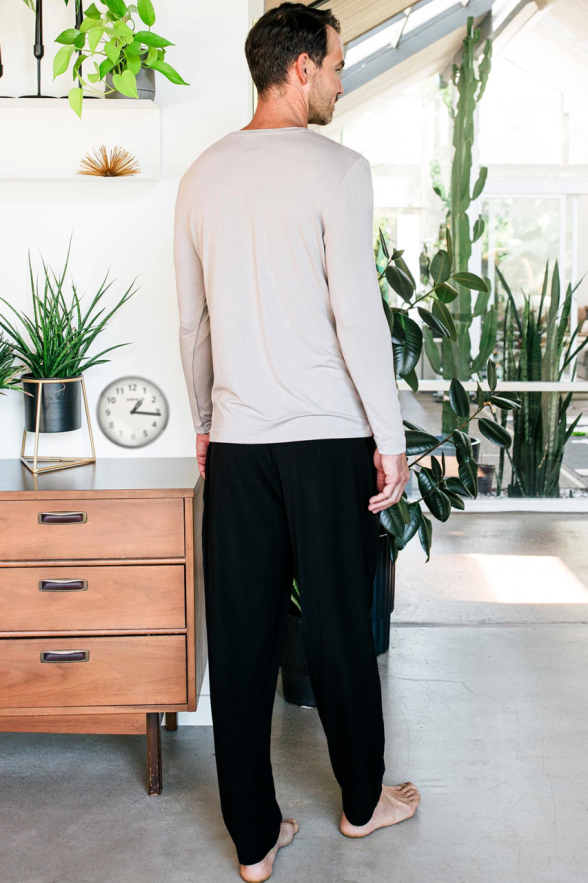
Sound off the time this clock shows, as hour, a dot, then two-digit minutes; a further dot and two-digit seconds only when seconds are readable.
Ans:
1.16
